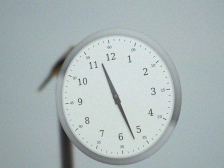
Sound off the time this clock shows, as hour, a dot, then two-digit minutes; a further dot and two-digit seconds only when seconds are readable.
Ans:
11.27
